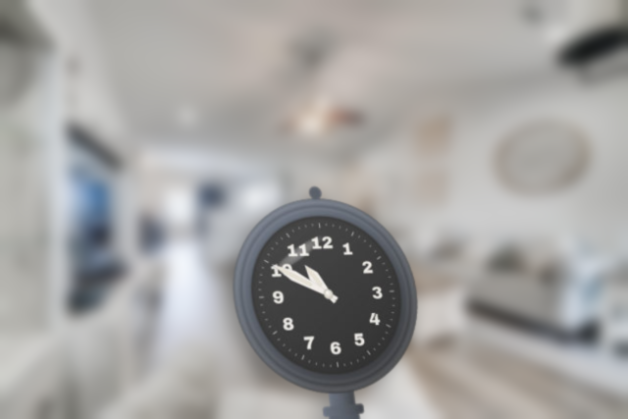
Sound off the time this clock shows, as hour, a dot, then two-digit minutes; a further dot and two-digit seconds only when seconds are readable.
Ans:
10.50
